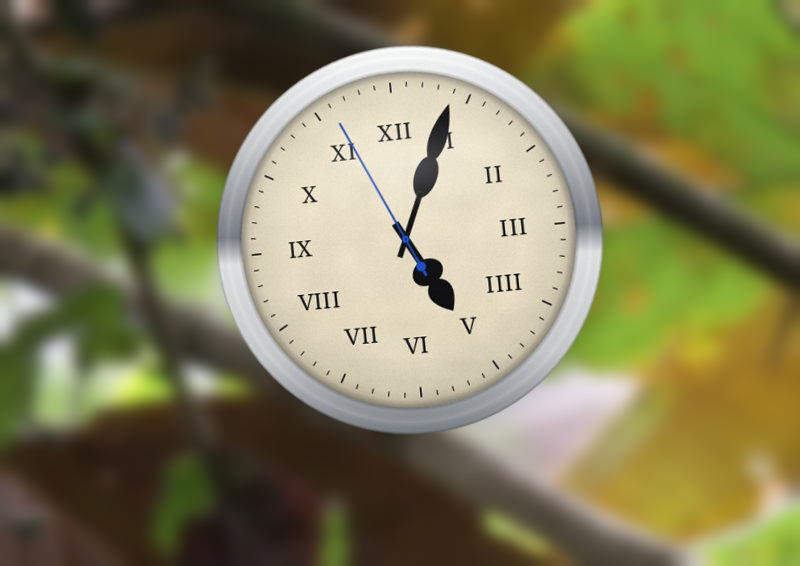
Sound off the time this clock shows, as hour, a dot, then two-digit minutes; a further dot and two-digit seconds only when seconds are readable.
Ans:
5.03.56
